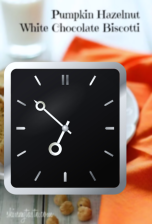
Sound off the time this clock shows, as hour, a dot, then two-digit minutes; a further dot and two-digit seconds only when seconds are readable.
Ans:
6.52
